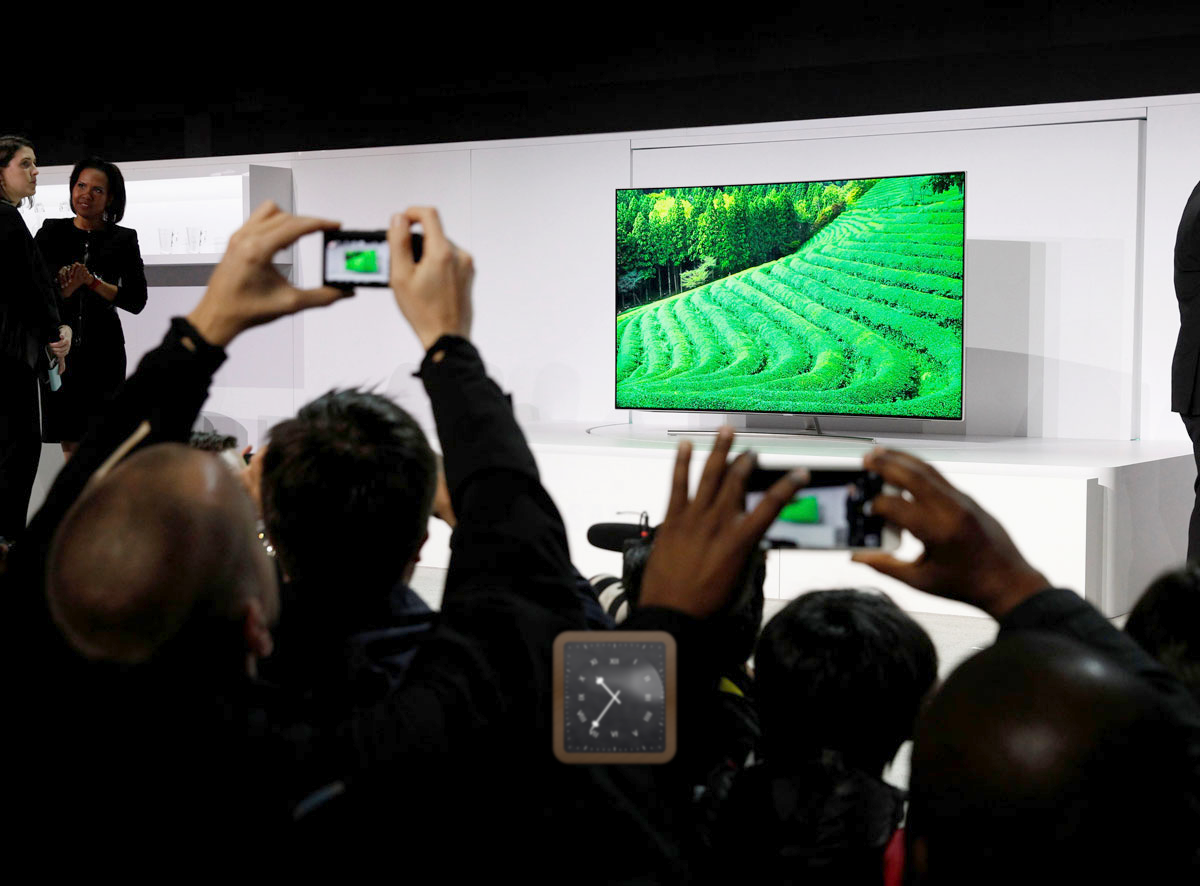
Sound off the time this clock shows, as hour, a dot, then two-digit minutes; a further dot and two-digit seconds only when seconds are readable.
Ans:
10.36
